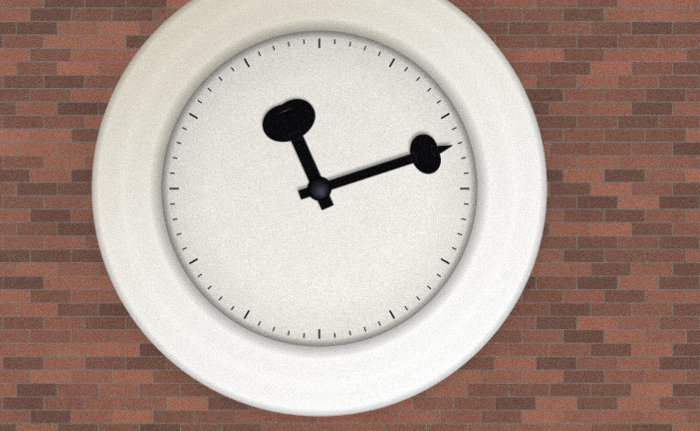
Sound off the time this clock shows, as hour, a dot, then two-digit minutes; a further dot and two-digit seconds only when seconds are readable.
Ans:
11.12
